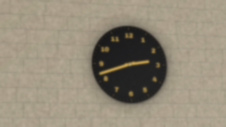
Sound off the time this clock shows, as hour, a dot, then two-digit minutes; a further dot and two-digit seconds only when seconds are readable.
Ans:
2.42
